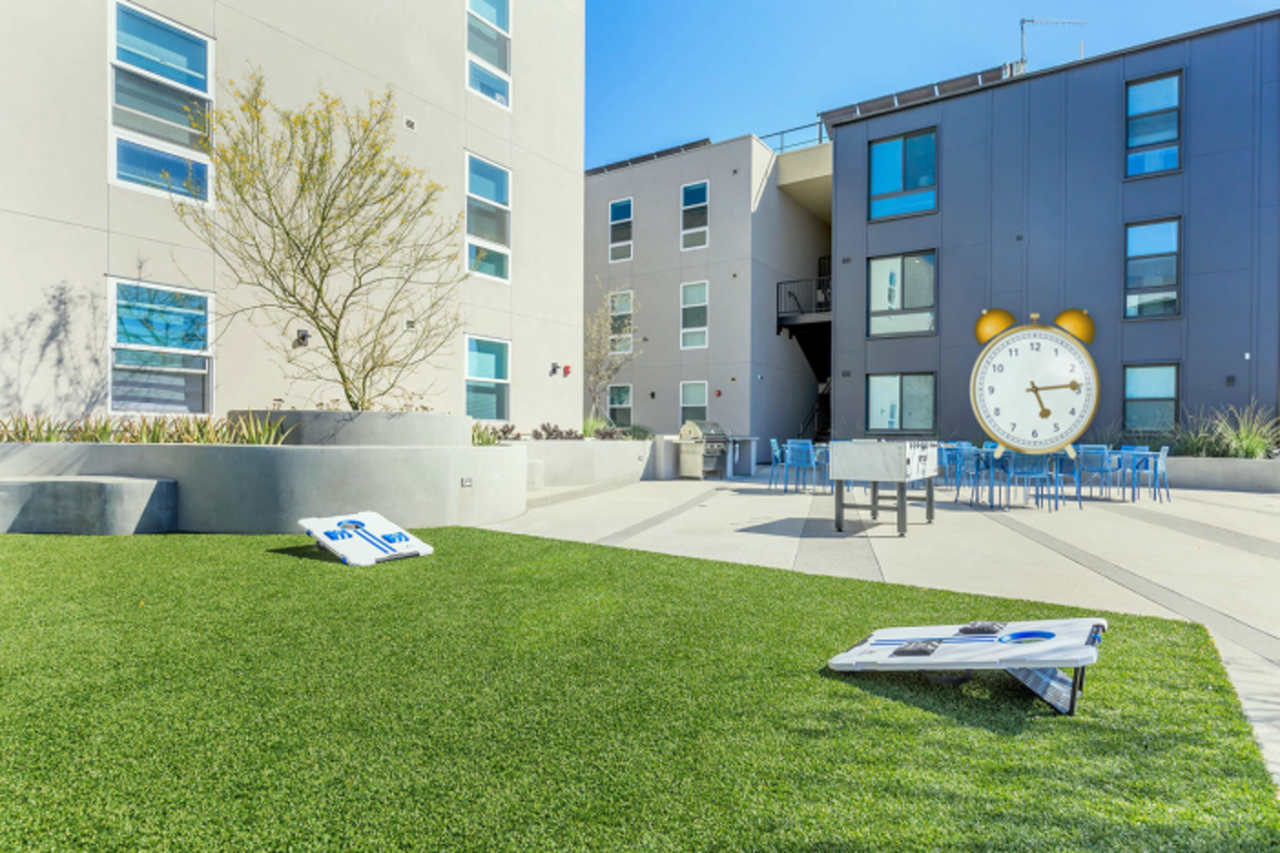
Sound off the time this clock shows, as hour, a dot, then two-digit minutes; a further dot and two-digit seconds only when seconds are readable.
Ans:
5.14
